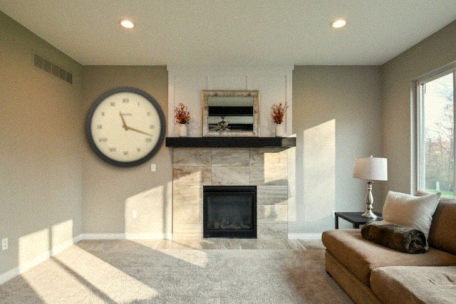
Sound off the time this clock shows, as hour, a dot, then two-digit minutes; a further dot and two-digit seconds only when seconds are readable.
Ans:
11.18
